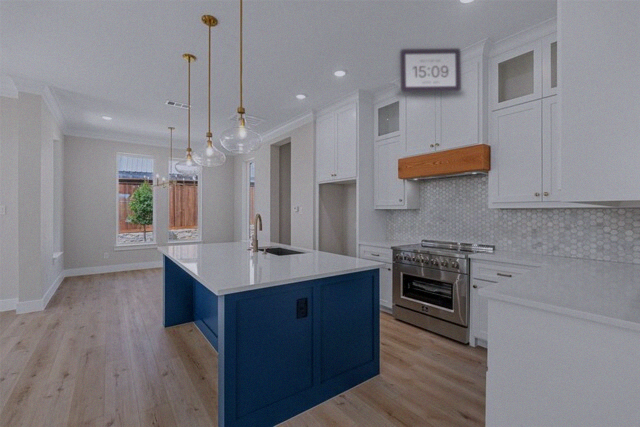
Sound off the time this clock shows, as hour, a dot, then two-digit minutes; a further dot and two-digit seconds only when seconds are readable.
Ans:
15.09
